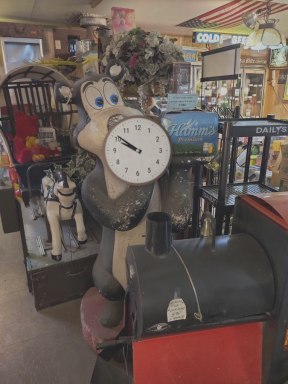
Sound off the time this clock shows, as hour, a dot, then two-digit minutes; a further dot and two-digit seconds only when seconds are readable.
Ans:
9.51
